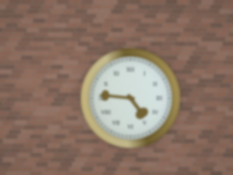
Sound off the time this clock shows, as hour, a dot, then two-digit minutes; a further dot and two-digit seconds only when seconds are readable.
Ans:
4.46
